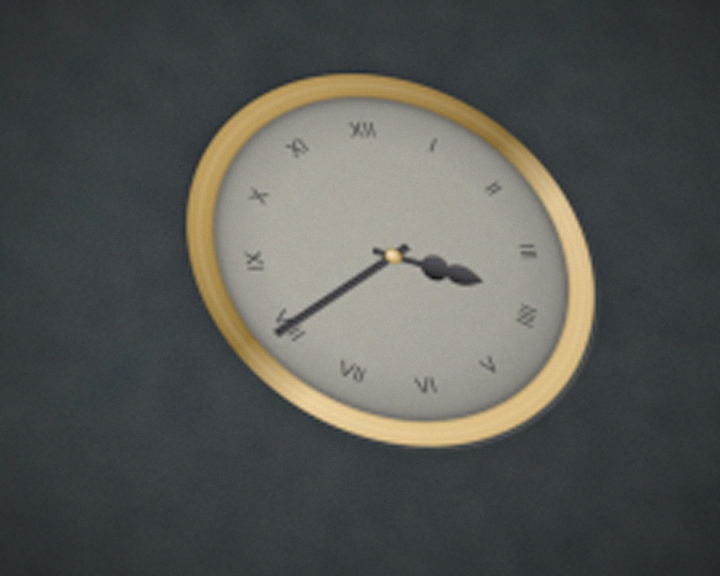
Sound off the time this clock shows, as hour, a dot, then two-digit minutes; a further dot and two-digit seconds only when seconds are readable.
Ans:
3.40
